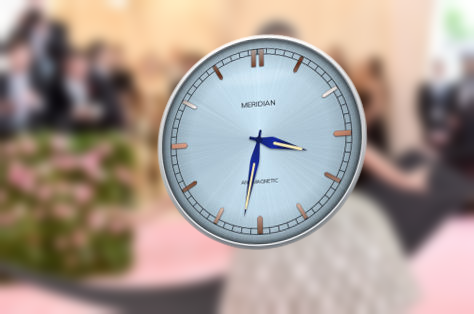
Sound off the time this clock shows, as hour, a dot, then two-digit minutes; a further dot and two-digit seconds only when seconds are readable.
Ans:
3.32
